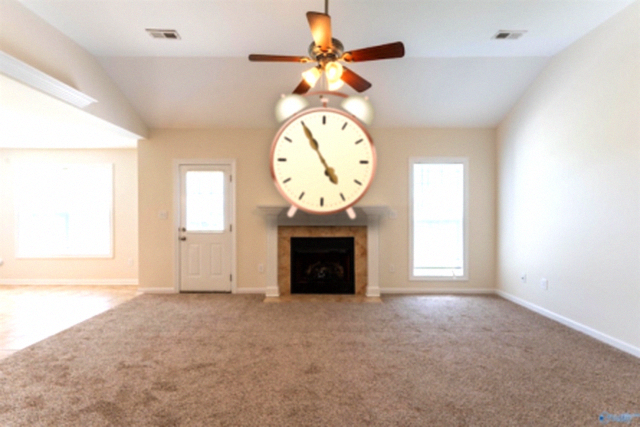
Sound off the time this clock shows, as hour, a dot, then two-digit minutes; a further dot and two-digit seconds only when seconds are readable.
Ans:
4.55
